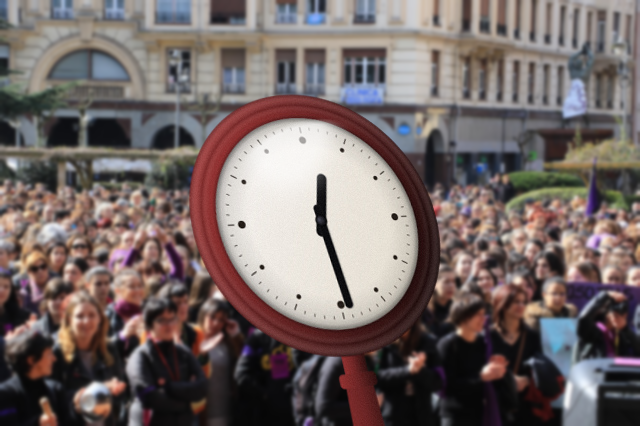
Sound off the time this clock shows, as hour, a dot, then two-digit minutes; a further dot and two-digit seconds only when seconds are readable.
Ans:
12.29
